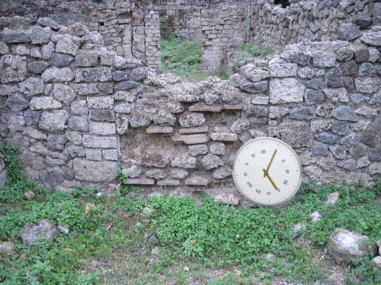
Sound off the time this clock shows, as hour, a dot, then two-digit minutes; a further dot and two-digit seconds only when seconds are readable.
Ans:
5.05
